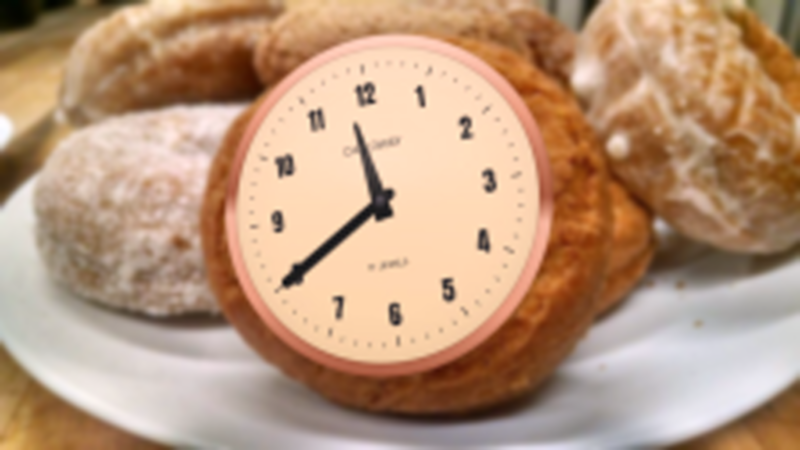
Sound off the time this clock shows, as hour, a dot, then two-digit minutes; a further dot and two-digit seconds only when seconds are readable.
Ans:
11.40
